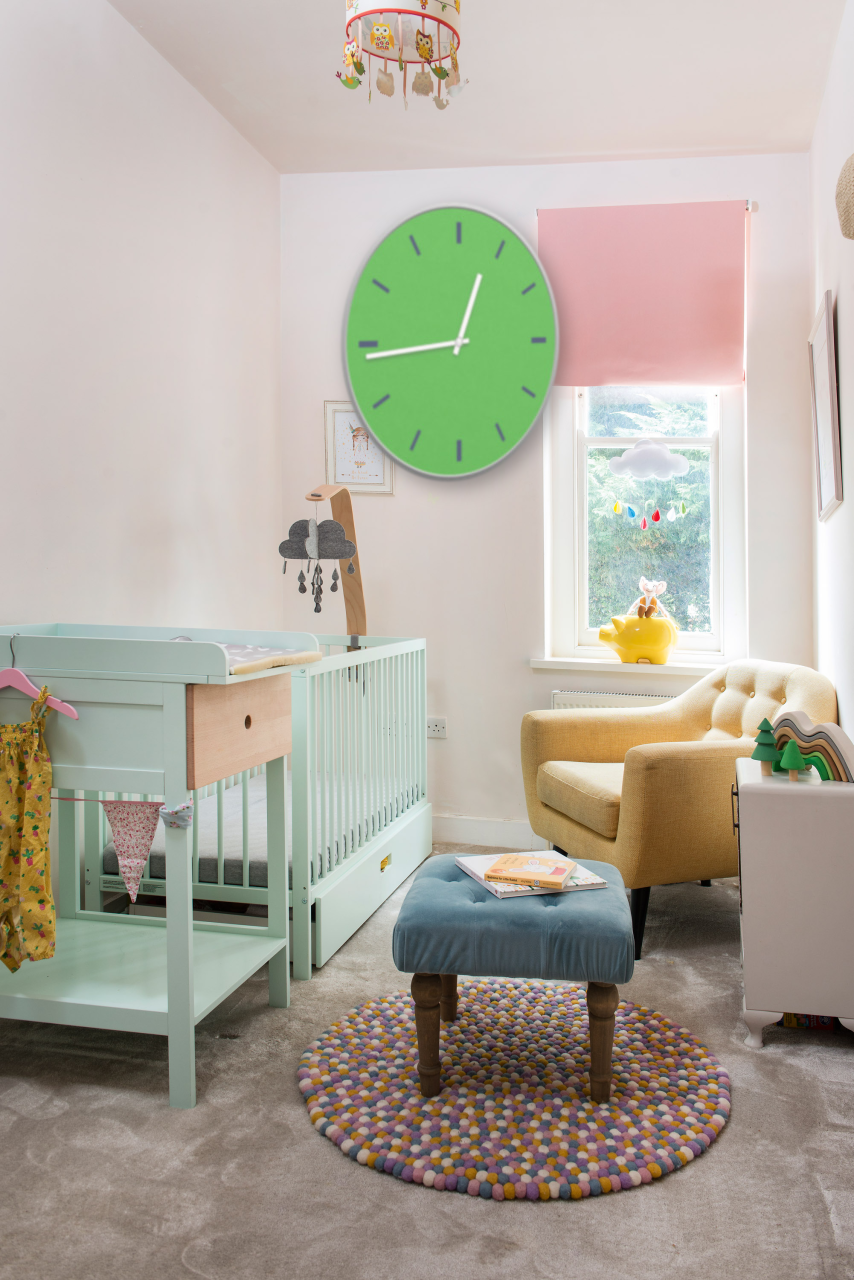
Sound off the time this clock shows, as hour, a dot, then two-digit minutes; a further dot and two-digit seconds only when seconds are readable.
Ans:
12.44
